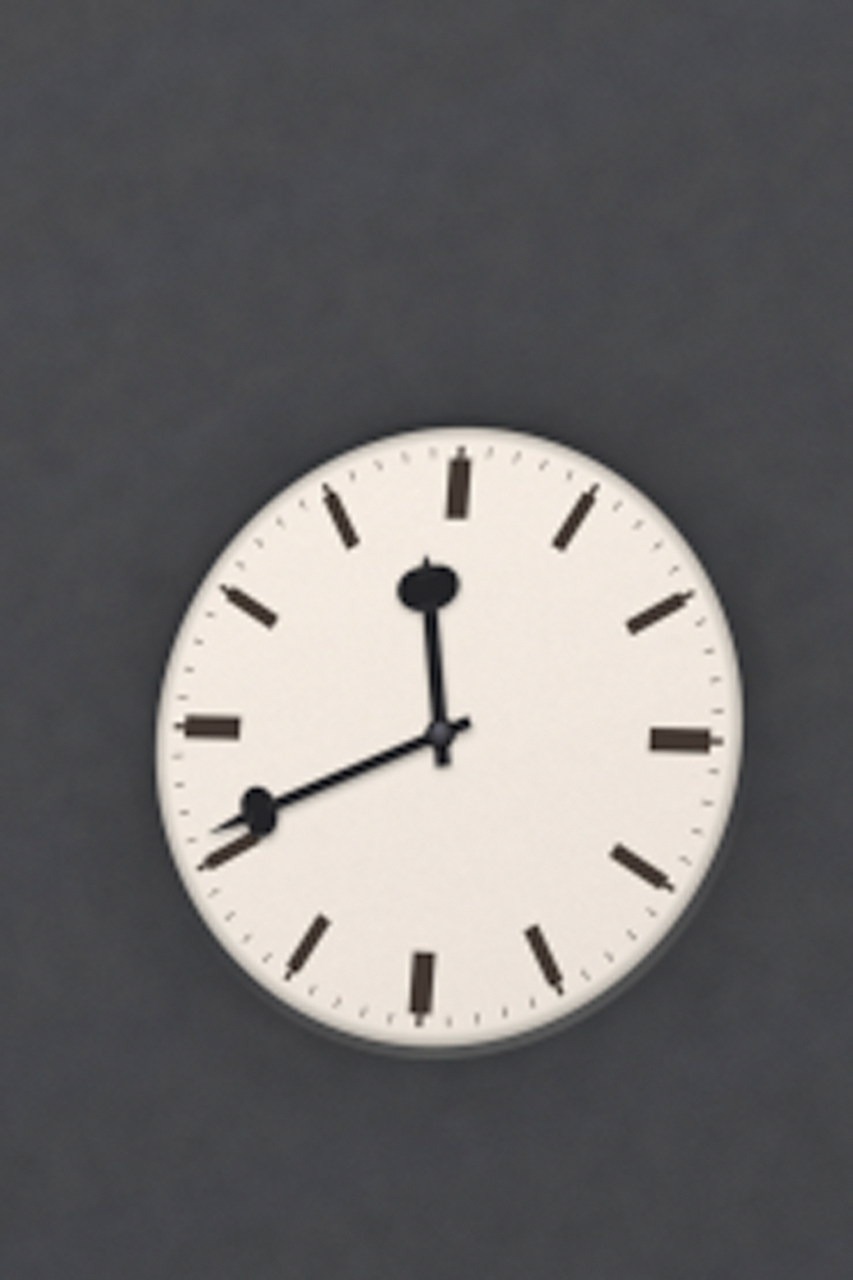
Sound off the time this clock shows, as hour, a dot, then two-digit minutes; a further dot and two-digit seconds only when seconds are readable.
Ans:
11.41
